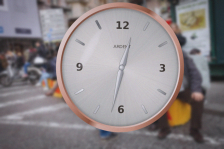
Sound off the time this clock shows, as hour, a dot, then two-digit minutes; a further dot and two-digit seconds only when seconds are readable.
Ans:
12.32
